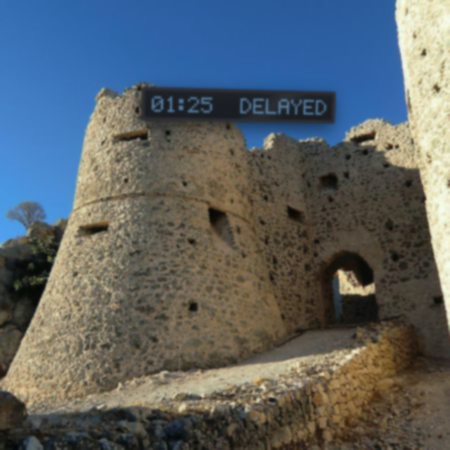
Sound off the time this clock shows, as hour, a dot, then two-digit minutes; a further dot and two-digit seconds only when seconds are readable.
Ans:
1.25
